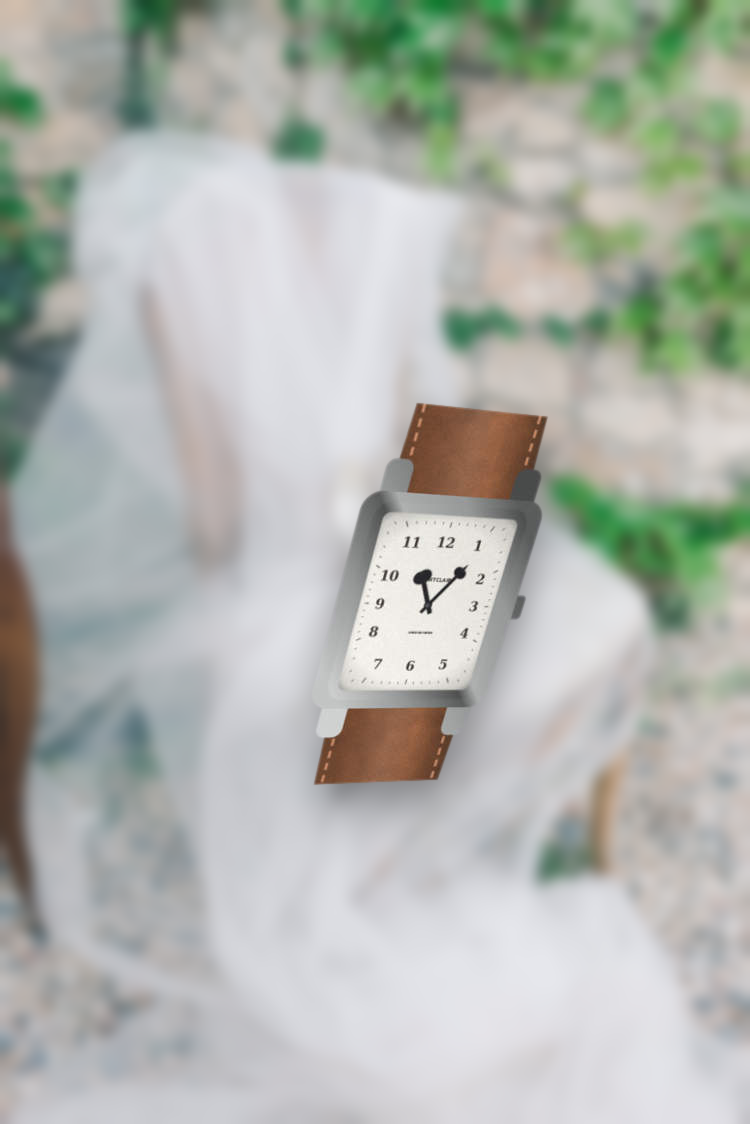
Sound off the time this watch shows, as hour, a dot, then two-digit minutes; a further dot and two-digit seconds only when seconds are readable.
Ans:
11.06
